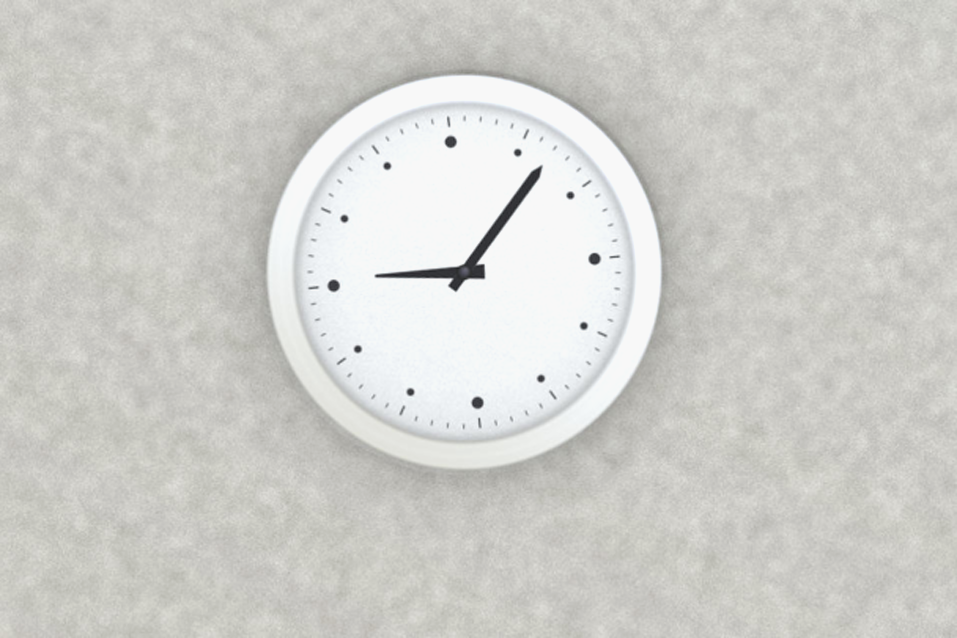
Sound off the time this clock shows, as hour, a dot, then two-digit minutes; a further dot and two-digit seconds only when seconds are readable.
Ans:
9.07
